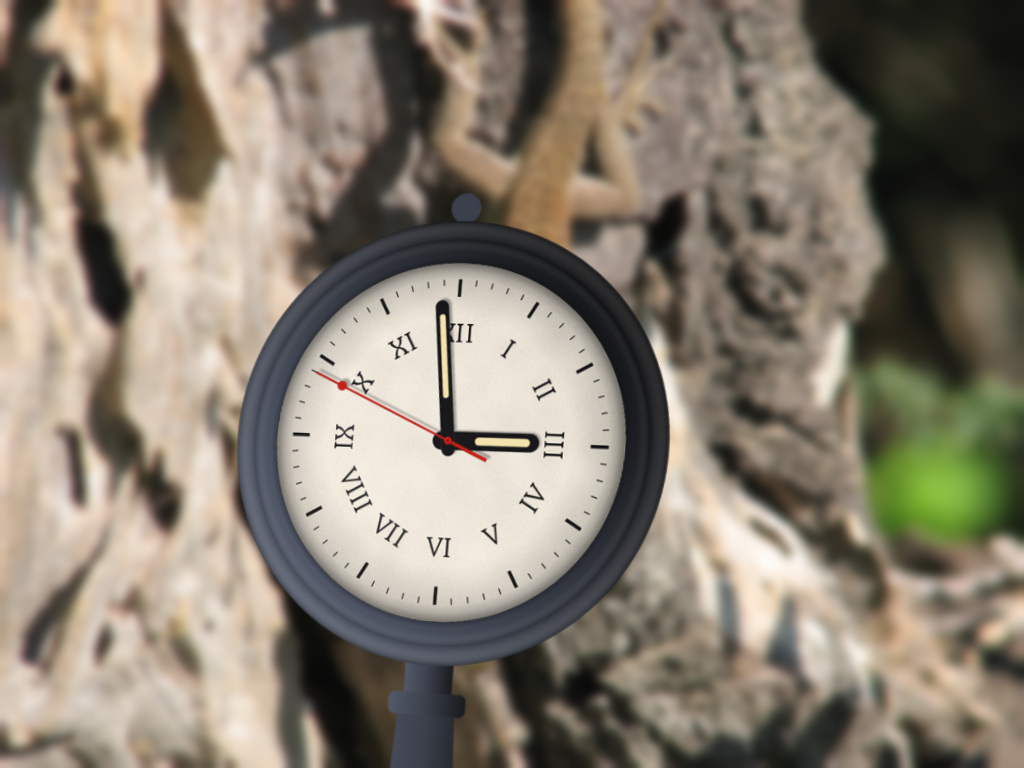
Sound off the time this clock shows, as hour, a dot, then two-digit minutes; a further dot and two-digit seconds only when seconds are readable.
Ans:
2.58.49
